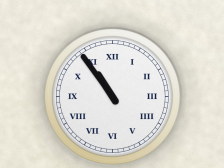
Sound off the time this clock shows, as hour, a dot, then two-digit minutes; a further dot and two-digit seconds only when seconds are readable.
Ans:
10.54
